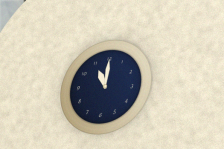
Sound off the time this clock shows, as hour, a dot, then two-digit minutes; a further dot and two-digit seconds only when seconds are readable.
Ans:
11.00
